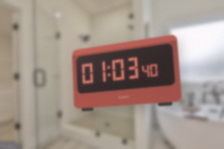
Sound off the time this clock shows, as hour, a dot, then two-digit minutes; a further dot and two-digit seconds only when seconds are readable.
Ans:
1.03.40
